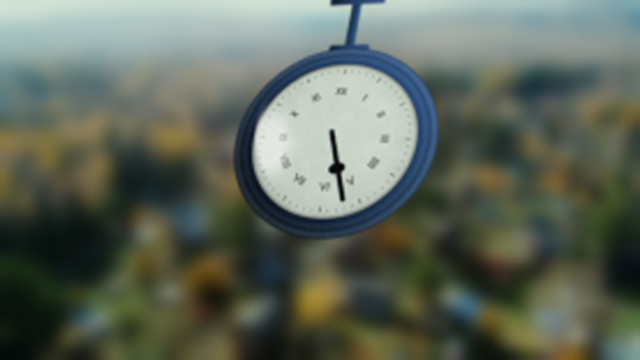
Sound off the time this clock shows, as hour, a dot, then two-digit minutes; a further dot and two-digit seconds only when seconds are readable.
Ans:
5.27
